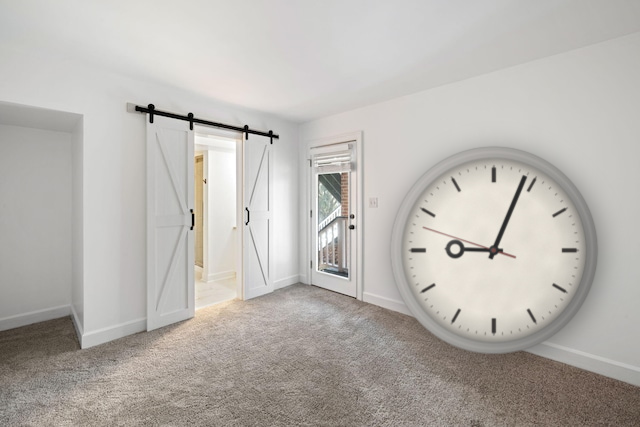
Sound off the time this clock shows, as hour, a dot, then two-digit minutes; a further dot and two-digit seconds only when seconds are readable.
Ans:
9.03.48
